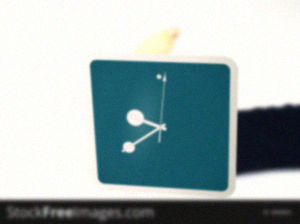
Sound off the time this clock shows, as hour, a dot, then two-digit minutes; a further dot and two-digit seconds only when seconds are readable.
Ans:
9.39.01
